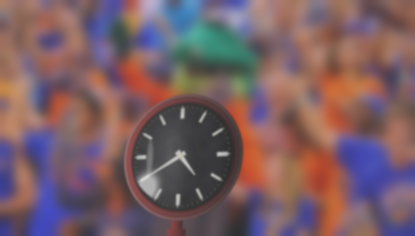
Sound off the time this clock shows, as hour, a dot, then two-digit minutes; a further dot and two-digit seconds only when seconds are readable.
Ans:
4.40
